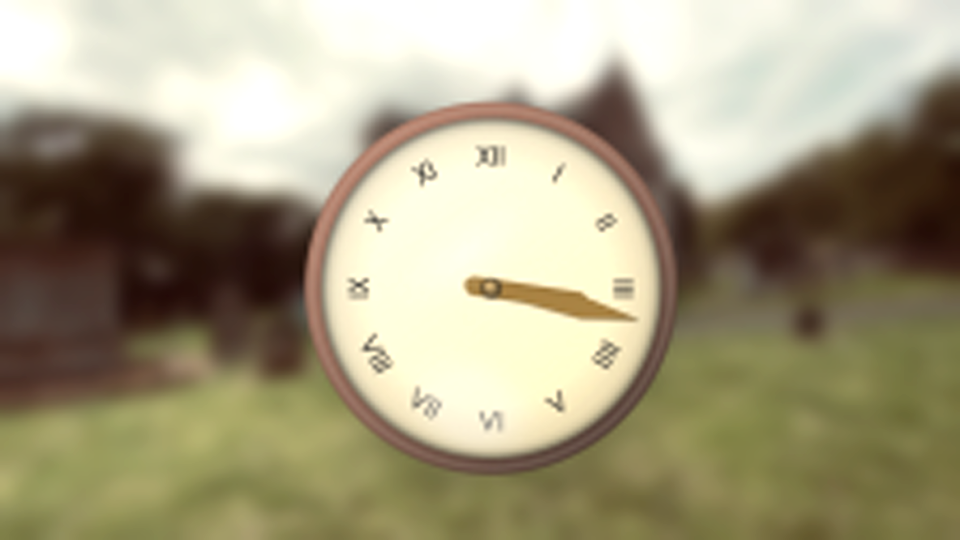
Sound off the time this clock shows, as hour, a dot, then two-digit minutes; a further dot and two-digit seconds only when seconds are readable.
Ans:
3.17
